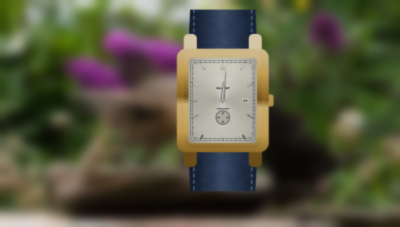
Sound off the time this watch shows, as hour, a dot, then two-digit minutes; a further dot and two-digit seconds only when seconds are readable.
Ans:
12.01
